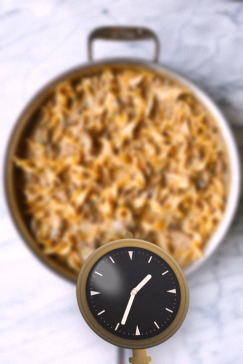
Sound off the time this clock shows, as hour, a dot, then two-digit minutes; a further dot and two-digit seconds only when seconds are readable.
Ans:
1.34
